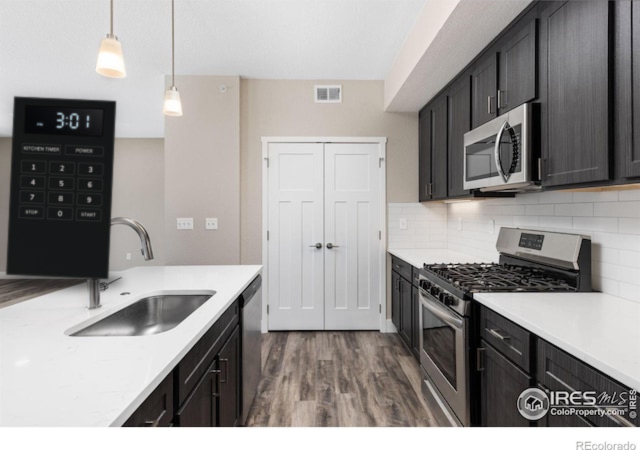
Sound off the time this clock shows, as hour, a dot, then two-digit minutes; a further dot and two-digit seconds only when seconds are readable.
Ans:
3.01
